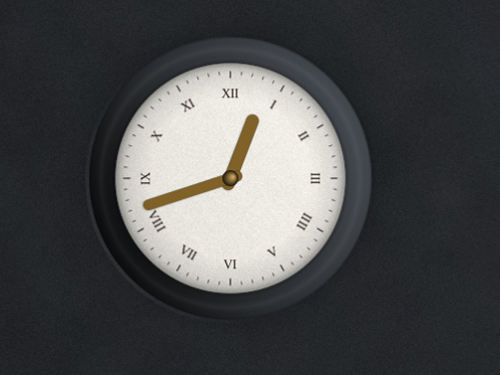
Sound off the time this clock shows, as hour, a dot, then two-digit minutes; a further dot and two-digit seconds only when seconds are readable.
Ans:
12.42
